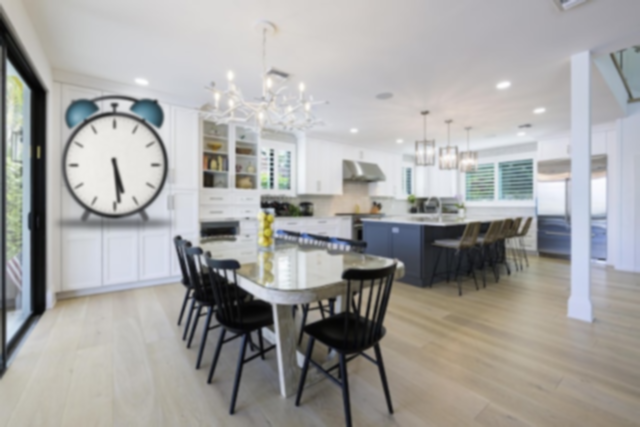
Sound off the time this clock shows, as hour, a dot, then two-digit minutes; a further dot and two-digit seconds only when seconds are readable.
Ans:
5.29
